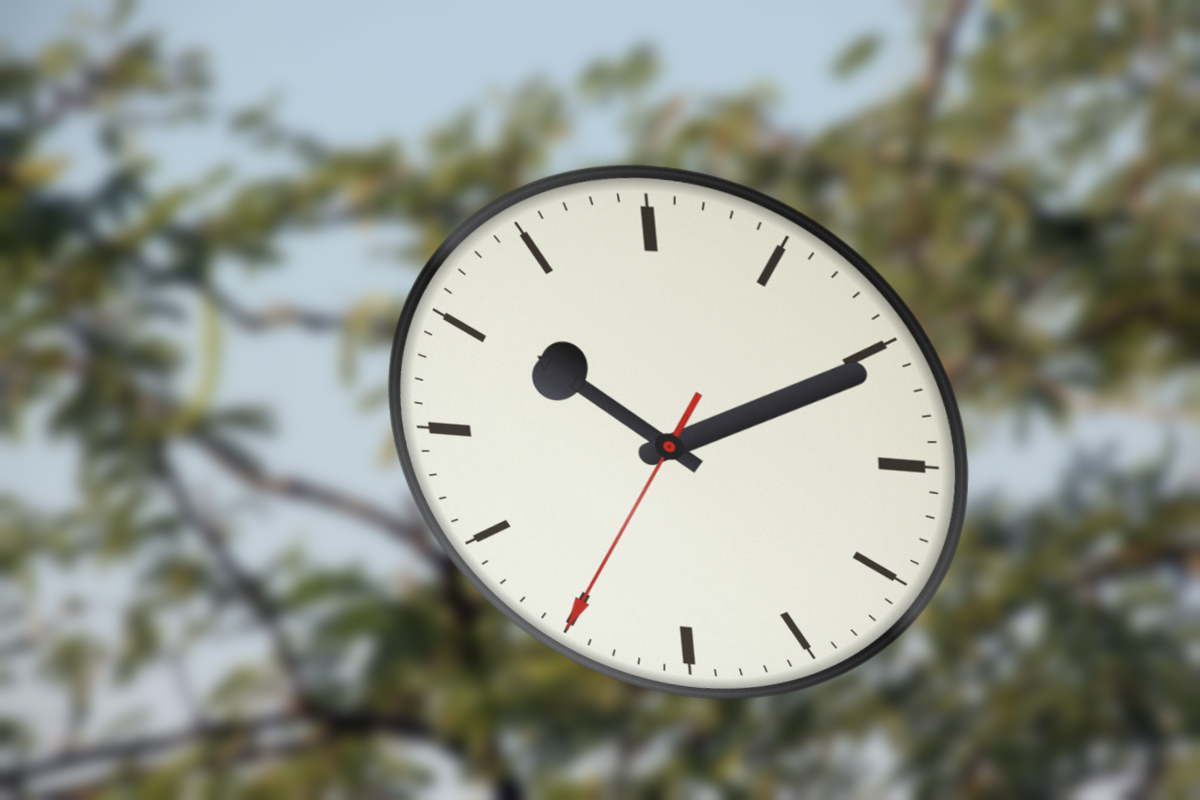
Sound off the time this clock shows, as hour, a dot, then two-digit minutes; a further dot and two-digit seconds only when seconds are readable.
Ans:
10.10.35
